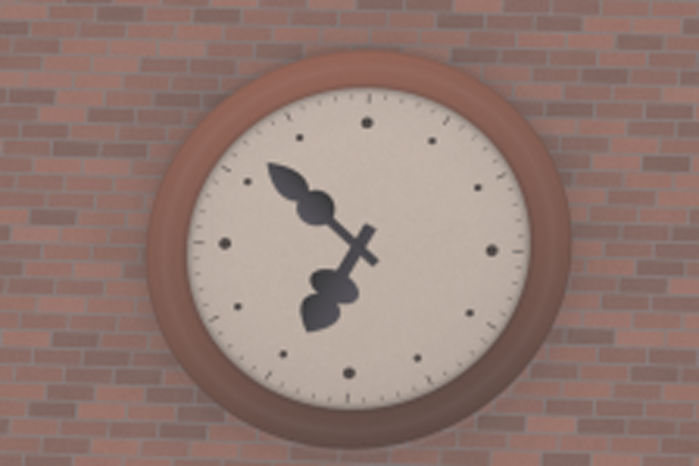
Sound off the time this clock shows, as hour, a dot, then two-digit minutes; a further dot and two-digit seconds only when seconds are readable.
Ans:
6.52
